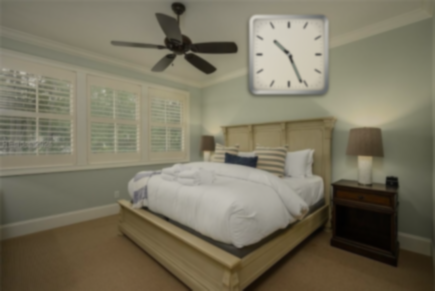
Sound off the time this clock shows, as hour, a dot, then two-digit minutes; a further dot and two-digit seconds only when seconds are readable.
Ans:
10.26
